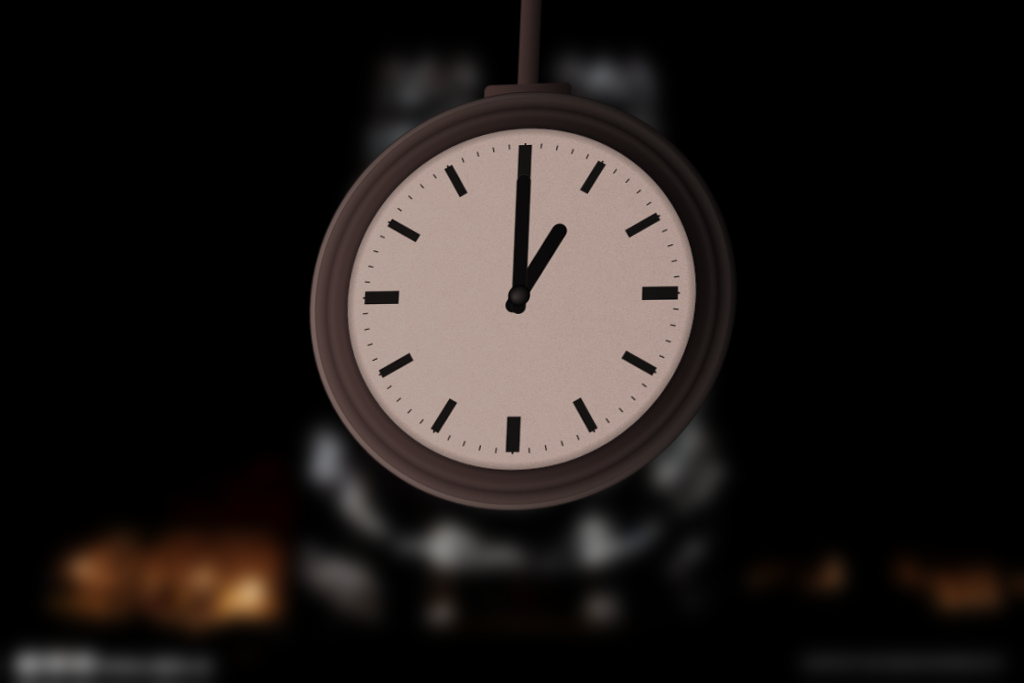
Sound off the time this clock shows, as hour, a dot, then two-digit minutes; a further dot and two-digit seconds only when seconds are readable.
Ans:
1.00
